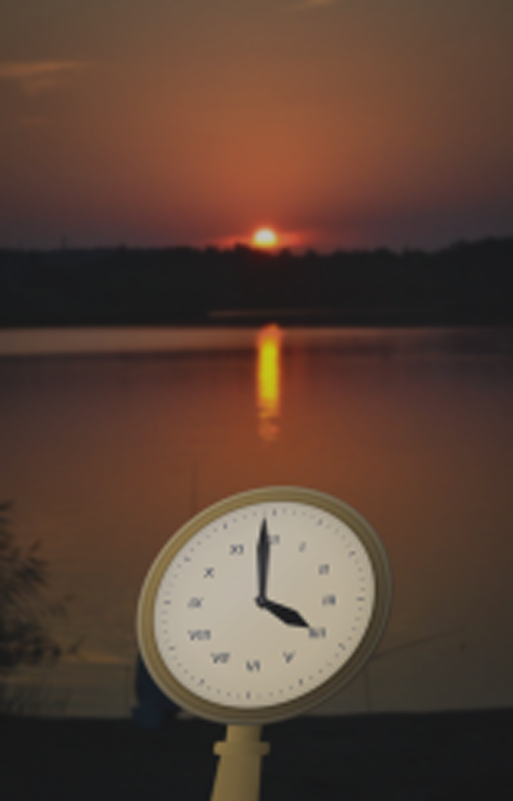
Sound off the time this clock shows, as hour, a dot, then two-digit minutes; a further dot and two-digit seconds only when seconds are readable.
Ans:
3.59
